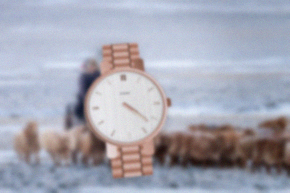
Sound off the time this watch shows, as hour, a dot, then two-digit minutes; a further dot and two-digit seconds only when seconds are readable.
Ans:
4.22
